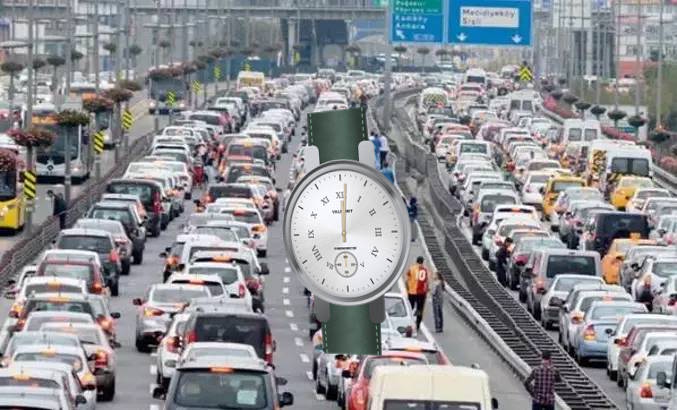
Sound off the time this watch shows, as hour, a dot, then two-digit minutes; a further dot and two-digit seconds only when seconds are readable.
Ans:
12.01
